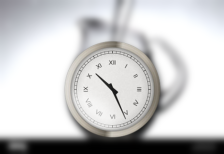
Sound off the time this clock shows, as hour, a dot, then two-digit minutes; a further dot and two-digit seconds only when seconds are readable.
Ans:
10.26
